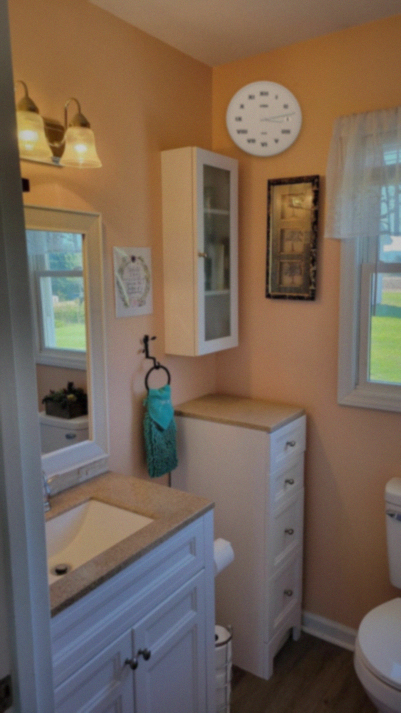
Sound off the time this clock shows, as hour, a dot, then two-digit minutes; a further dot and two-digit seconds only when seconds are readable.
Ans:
3.13
